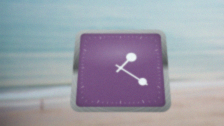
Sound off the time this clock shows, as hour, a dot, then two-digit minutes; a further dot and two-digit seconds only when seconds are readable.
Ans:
1.21
